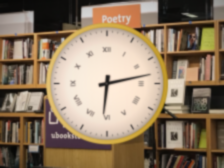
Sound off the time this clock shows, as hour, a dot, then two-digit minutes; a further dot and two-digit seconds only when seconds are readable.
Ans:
6.13
